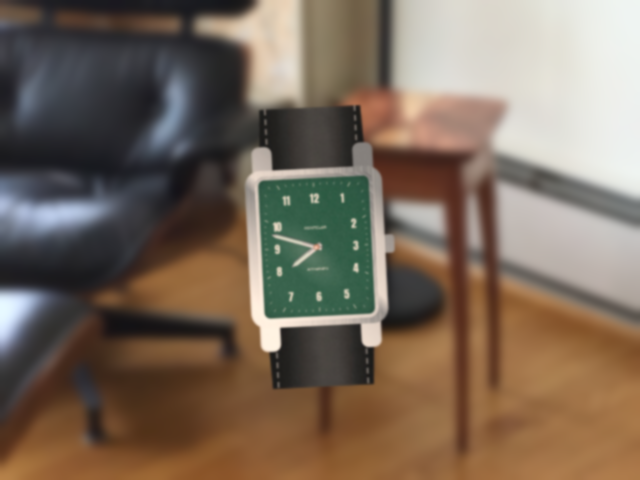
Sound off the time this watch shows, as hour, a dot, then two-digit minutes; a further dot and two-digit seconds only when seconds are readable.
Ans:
7.48
